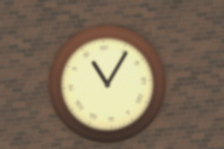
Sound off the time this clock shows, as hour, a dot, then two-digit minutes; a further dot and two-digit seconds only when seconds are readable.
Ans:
11.06
